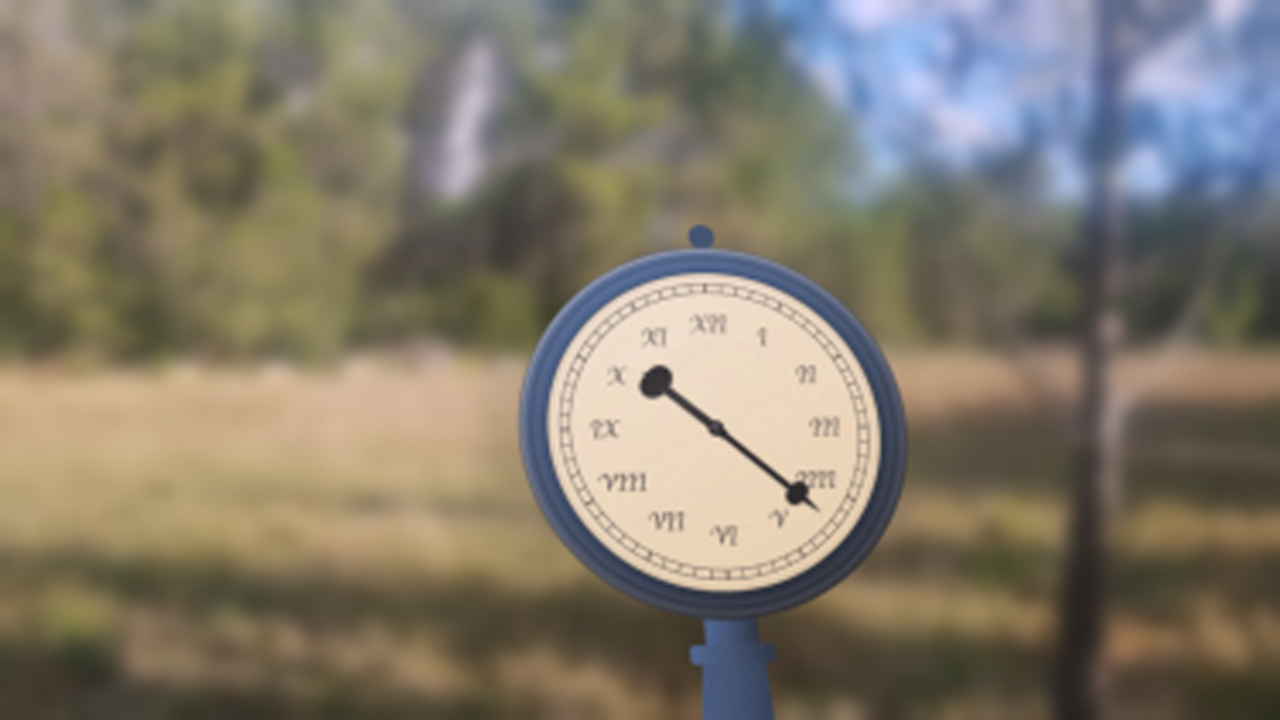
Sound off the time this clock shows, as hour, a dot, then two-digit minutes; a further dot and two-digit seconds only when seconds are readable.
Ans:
10.22
